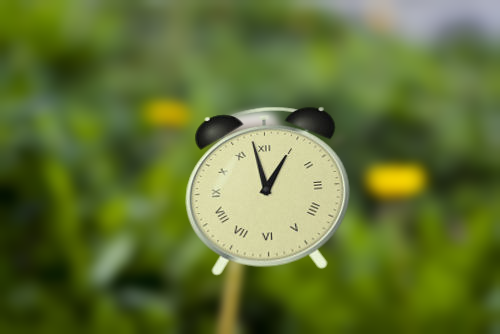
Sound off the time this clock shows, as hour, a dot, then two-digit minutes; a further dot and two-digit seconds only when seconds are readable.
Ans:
12.58
